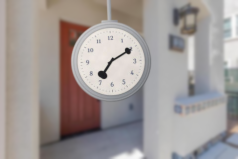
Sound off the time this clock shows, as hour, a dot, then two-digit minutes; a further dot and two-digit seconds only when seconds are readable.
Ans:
7.10
